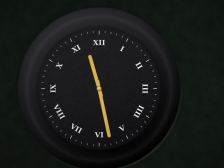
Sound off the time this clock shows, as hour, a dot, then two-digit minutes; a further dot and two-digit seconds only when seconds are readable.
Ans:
11.28
